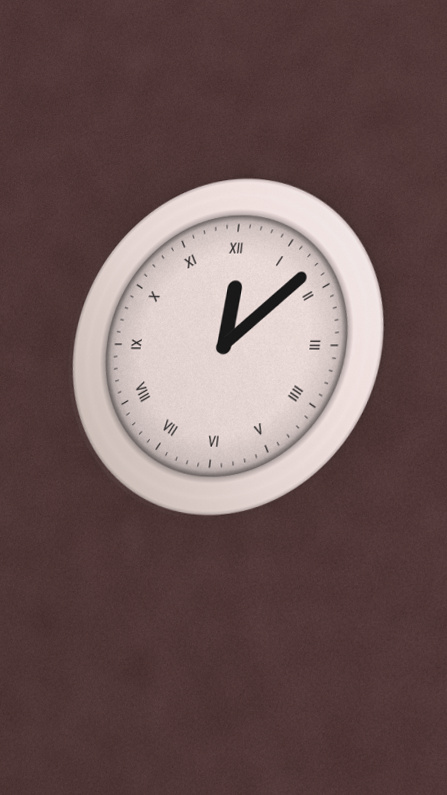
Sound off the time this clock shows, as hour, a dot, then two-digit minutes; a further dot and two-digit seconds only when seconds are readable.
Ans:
12.08
